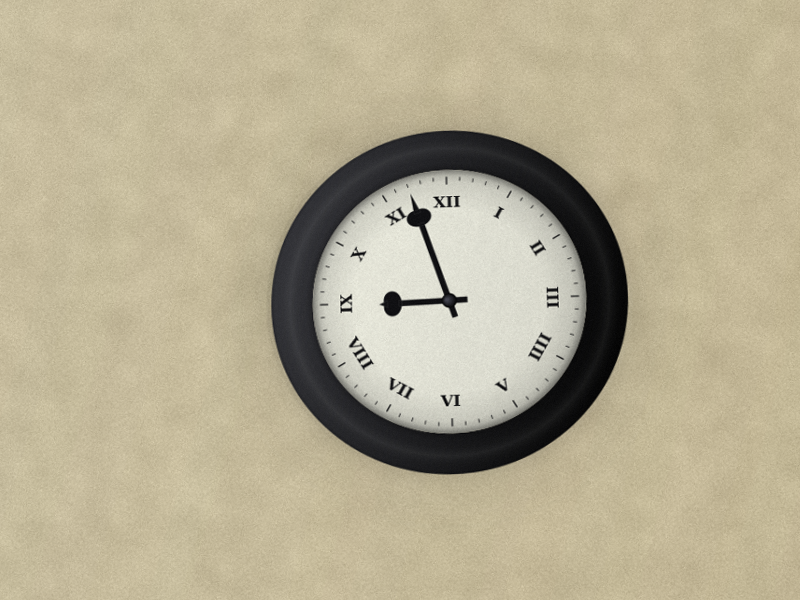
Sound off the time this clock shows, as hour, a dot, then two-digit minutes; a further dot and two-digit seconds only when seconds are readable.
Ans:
8.57
